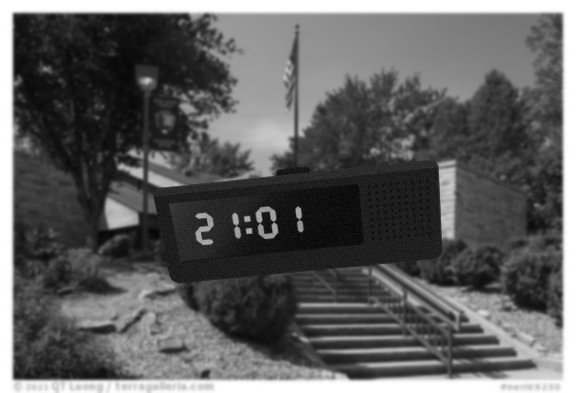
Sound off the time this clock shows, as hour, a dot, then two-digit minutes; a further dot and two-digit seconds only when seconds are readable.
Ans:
21.01
